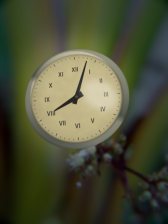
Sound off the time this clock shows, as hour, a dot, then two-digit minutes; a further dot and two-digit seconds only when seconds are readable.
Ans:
8.03
